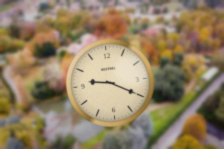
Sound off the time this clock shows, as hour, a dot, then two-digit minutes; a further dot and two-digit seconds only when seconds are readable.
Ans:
9.20
